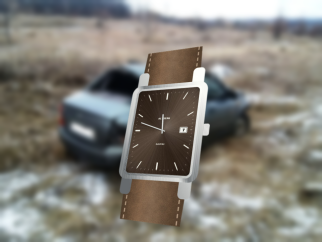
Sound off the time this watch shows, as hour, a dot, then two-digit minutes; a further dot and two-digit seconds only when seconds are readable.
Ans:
11.48
